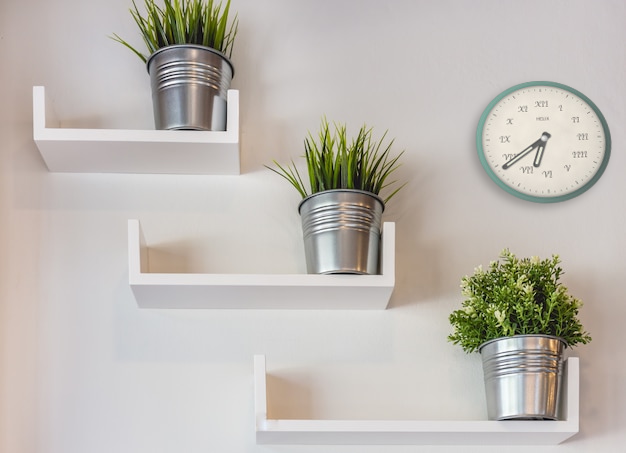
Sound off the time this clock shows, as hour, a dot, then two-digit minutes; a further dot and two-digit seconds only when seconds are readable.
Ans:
6.39
